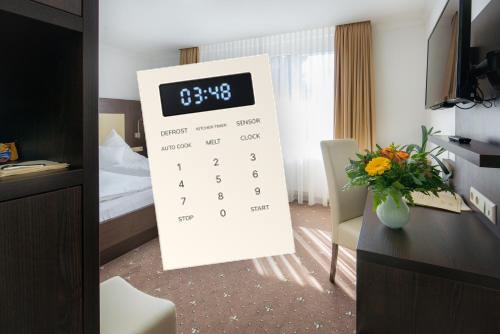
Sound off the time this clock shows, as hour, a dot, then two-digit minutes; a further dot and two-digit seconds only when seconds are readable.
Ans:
3.48
